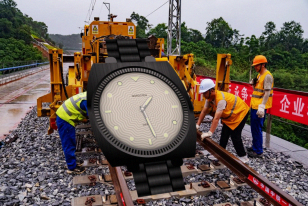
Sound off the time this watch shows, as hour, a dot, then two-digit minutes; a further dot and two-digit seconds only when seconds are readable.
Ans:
1.28
